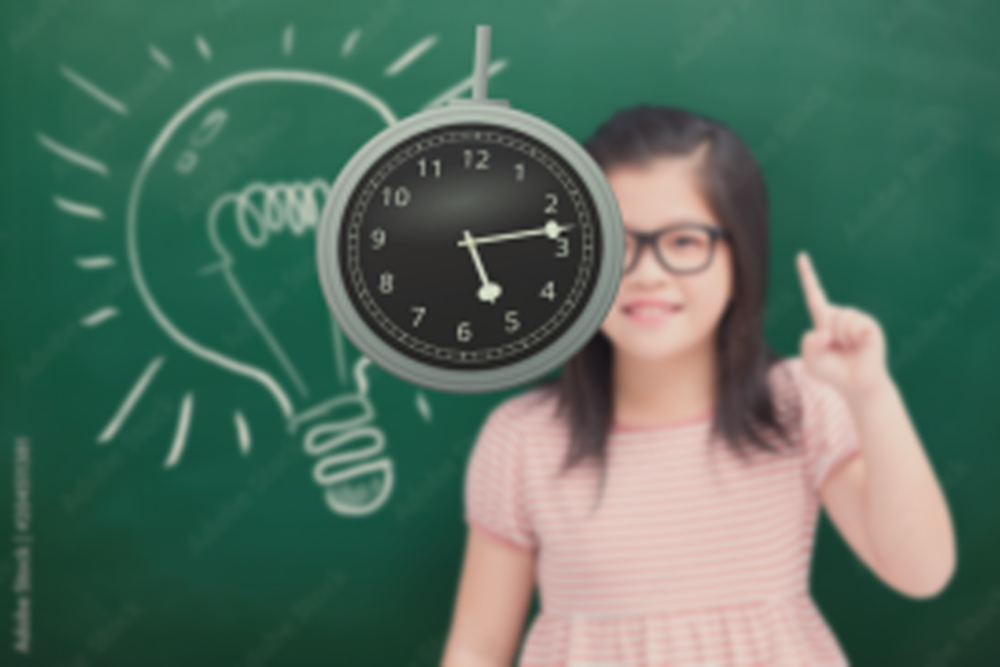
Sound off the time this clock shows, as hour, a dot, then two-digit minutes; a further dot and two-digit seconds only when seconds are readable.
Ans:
5.13
